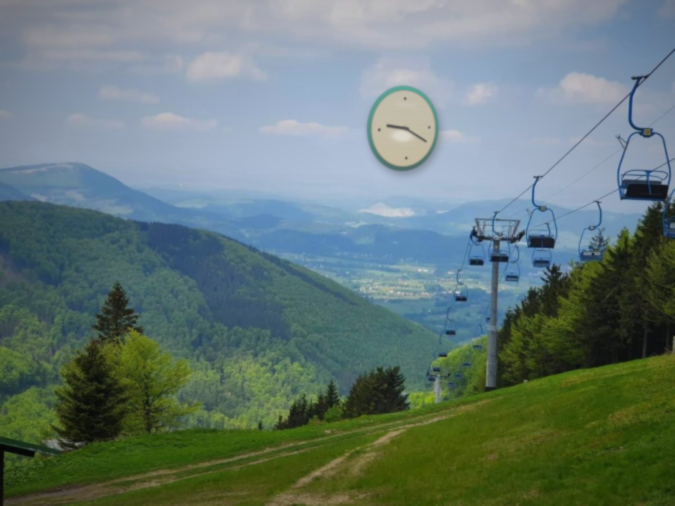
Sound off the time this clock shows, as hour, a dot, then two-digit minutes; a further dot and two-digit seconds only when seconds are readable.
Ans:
9.20
